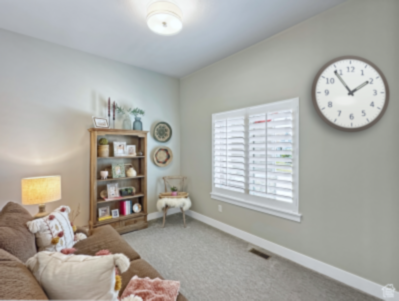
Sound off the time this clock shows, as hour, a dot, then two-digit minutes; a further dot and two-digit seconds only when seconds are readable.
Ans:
1.54
